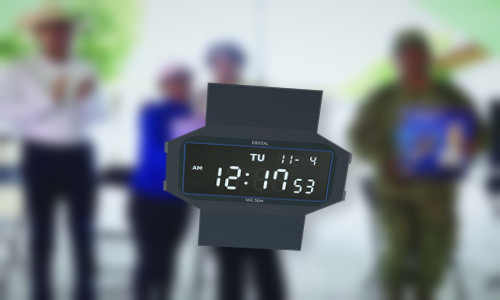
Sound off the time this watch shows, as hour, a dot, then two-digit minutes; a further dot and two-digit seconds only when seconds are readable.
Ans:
12.17.53
